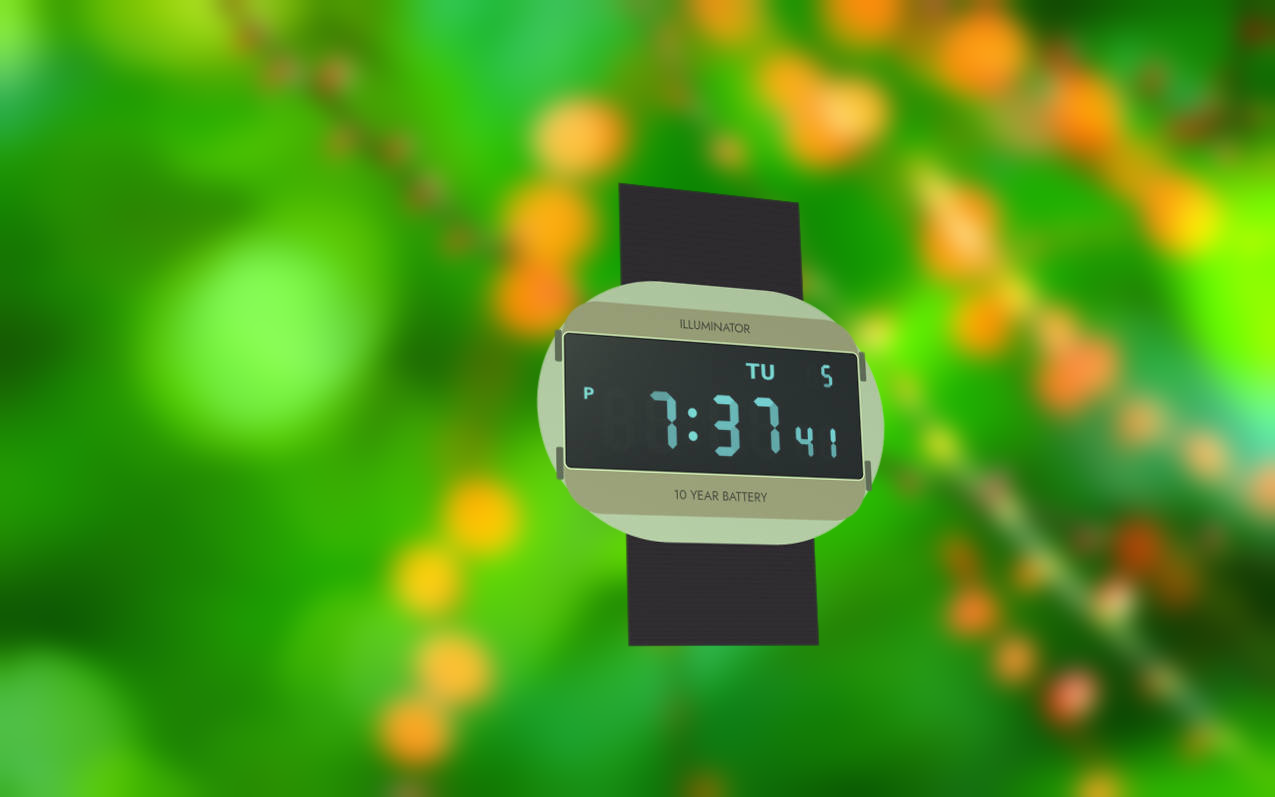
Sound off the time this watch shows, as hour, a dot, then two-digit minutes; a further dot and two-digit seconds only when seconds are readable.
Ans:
7.37.41
